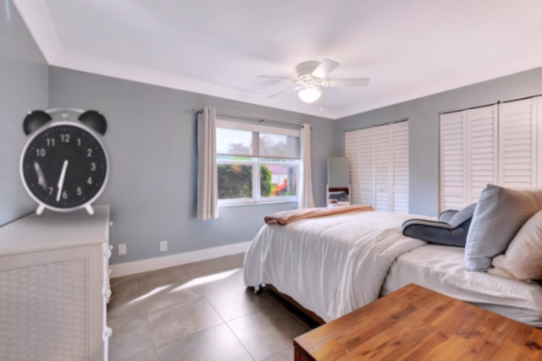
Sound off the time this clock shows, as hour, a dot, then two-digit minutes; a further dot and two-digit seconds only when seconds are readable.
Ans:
6.32
